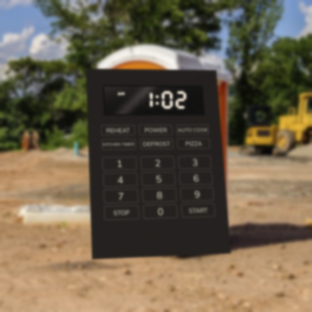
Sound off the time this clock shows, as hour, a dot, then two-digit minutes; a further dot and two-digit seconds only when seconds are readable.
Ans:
1.02
